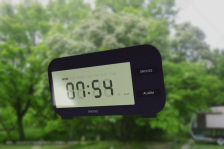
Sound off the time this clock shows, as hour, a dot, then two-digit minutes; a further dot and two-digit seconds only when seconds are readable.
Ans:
7.54
